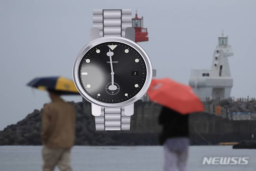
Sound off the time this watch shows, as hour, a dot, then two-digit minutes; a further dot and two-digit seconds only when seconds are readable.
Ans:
5.59
